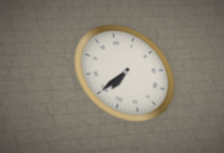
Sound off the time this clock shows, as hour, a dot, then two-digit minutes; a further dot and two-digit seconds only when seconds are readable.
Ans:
7.40
